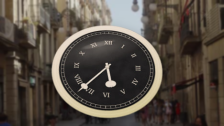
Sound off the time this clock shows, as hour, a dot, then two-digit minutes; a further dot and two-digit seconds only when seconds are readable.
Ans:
5.37
